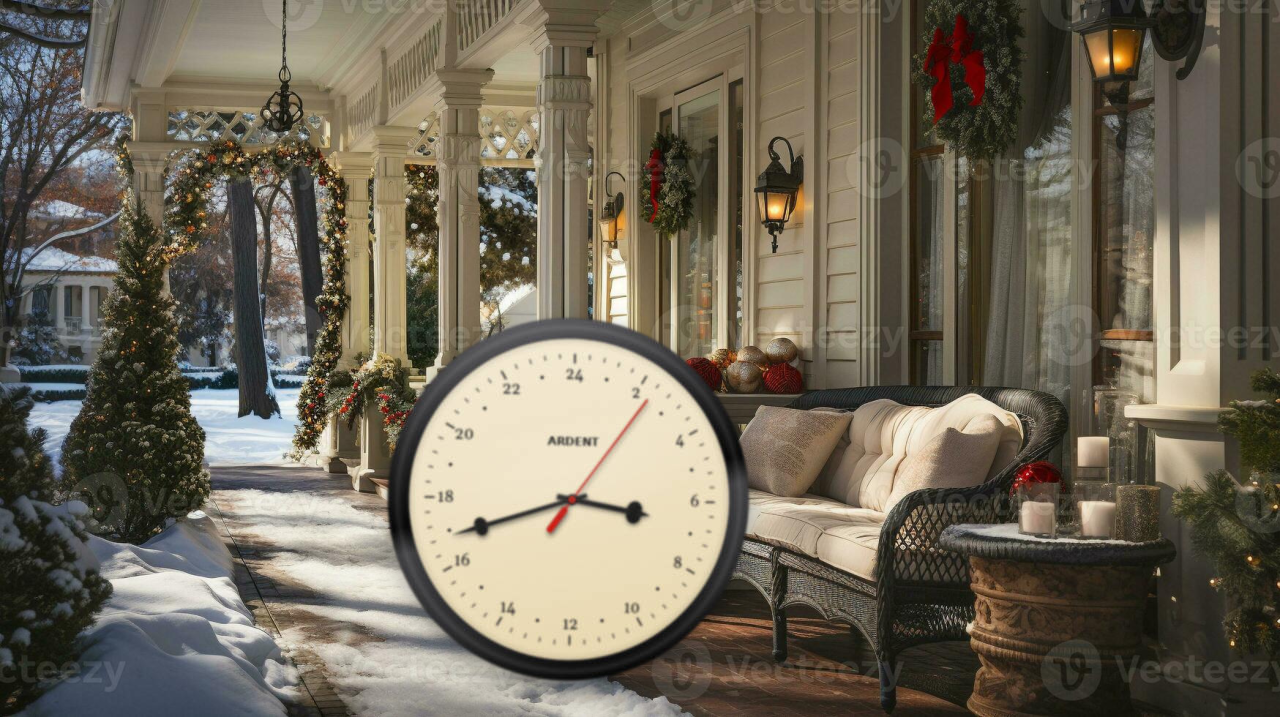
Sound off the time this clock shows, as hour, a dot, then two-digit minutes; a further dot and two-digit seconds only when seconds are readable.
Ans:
6.42.06
